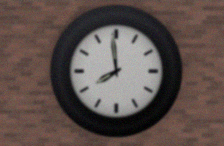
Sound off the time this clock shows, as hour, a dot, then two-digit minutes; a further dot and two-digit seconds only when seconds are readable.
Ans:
7.59
